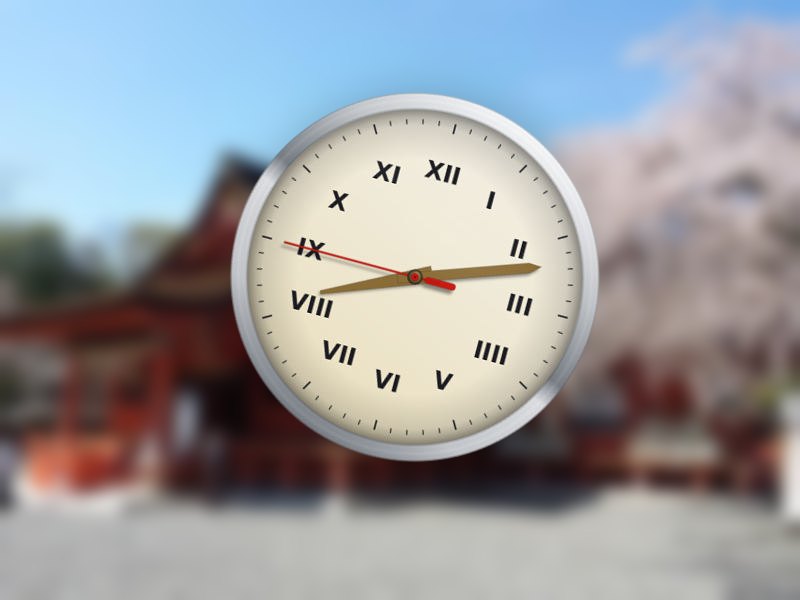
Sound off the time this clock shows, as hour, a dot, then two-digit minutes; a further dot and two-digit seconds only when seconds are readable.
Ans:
8.11.45
